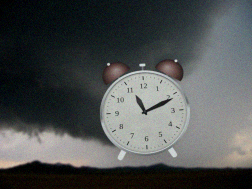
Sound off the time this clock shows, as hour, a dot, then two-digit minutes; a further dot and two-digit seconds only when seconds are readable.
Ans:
11.11
